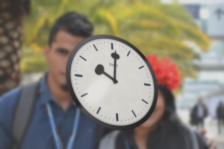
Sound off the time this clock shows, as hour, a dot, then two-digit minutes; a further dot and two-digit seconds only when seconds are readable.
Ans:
10.01
